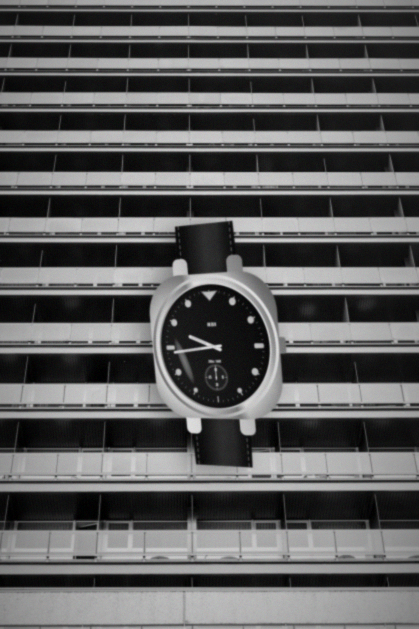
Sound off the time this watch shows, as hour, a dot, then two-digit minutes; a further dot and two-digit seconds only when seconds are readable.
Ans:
9.44
